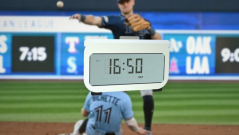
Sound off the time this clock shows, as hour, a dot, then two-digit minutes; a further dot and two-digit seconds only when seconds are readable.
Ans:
16.50
